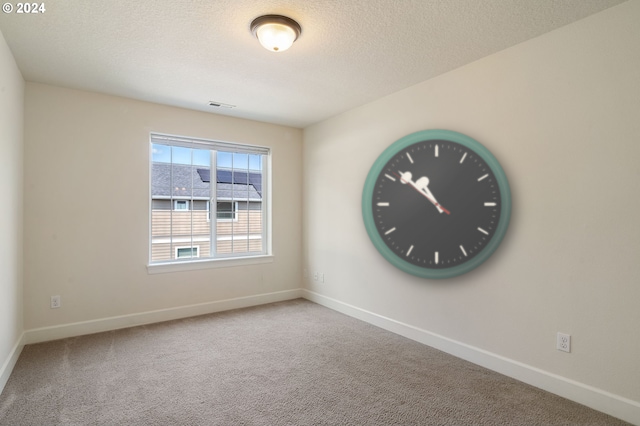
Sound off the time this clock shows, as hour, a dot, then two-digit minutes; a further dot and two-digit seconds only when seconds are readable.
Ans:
10.51.51
